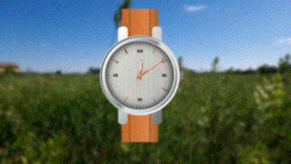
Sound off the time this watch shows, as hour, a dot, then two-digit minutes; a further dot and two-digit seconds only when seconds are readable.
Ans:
12.09
